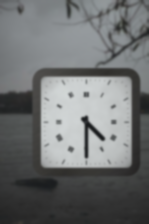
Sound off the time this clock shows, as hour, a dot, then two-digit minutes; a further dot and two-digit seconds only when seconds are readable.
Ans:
4.30
